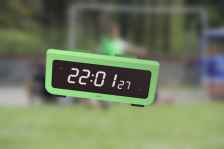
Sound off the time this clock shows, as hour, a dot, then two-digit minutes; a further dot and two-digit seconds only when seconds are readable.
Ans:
22.01.27
